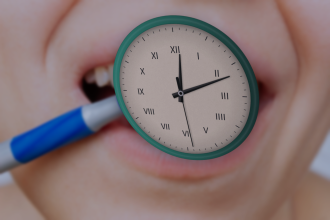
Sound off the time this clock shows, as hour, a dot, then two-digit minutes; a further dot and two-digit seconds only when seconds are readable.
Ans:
12.11.29
